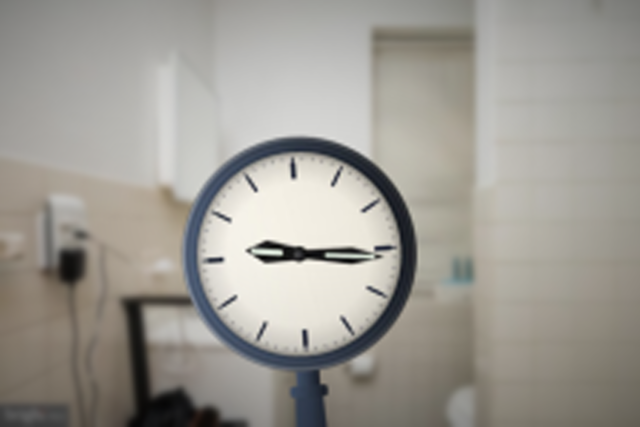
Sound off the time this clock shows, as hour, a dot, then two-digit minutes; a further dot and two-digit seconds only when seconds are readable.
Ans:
9.16
